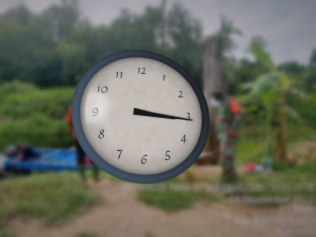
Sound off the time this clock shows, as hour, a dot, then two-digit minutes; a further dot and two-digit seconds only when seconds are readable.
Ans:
3.16
